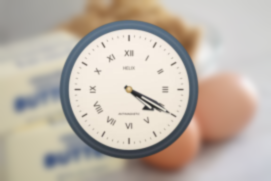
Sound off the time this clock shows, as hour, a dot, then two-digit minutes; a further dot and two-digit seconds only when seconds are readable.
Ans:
4.20
